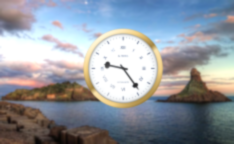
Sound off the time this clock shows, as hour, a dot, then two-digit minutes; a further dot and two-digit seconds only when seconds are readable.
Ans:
9.24
